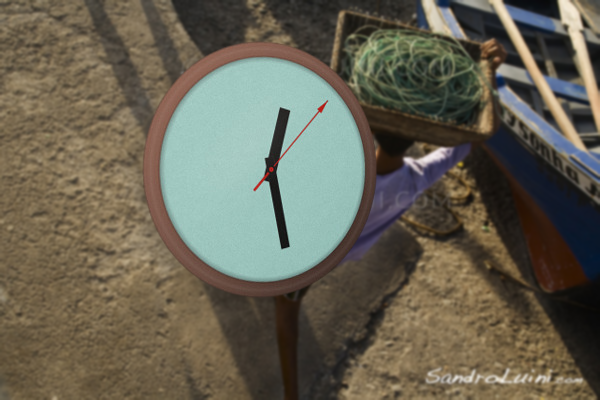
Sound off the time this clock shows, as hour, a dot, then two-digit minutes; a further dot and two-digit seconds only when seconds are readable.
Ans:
12.28.07
